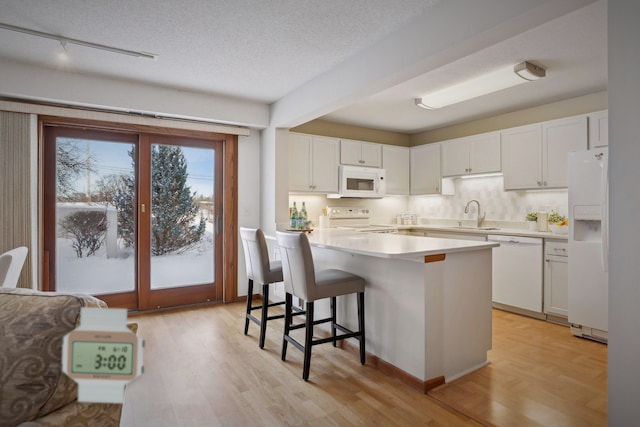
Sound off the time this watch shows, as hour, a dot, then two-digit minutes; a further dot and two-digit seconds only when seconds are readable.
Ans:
3.00
